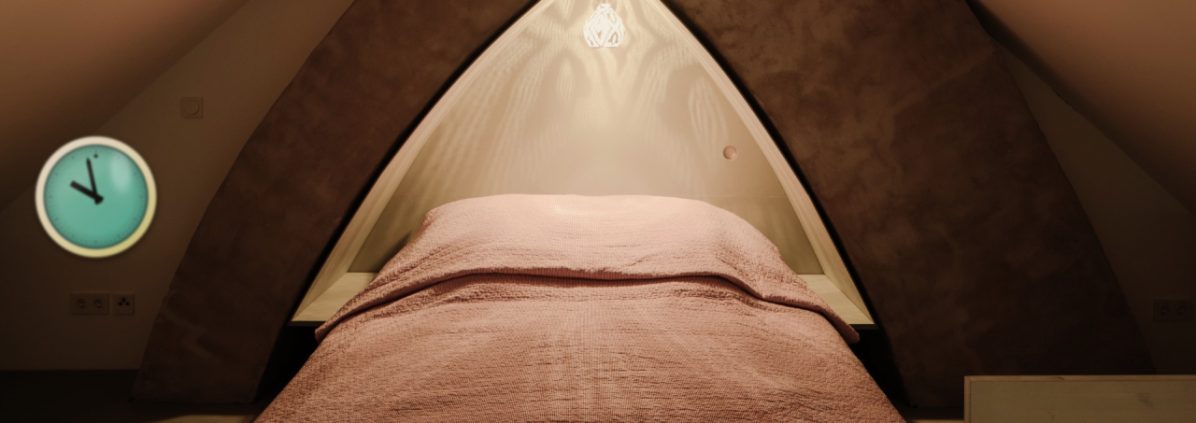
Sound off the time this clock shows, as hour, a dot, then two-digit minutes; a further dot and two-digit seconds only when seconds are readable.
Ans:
9.58
